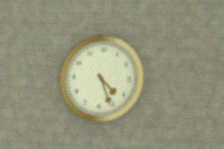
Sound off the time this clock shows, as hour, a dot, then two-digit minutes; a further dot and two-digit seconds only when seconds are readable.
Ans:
4.26
